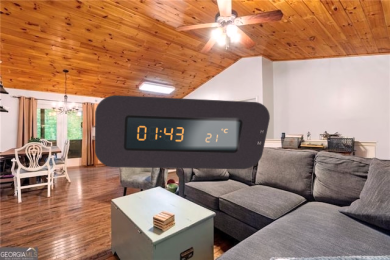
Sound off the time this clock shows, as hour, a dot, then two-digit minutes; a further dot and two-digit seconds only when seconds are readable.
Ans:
1.43
